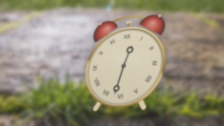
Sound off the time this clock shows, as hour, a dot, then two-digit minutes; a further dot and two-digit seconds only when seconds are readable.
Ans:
12.32
